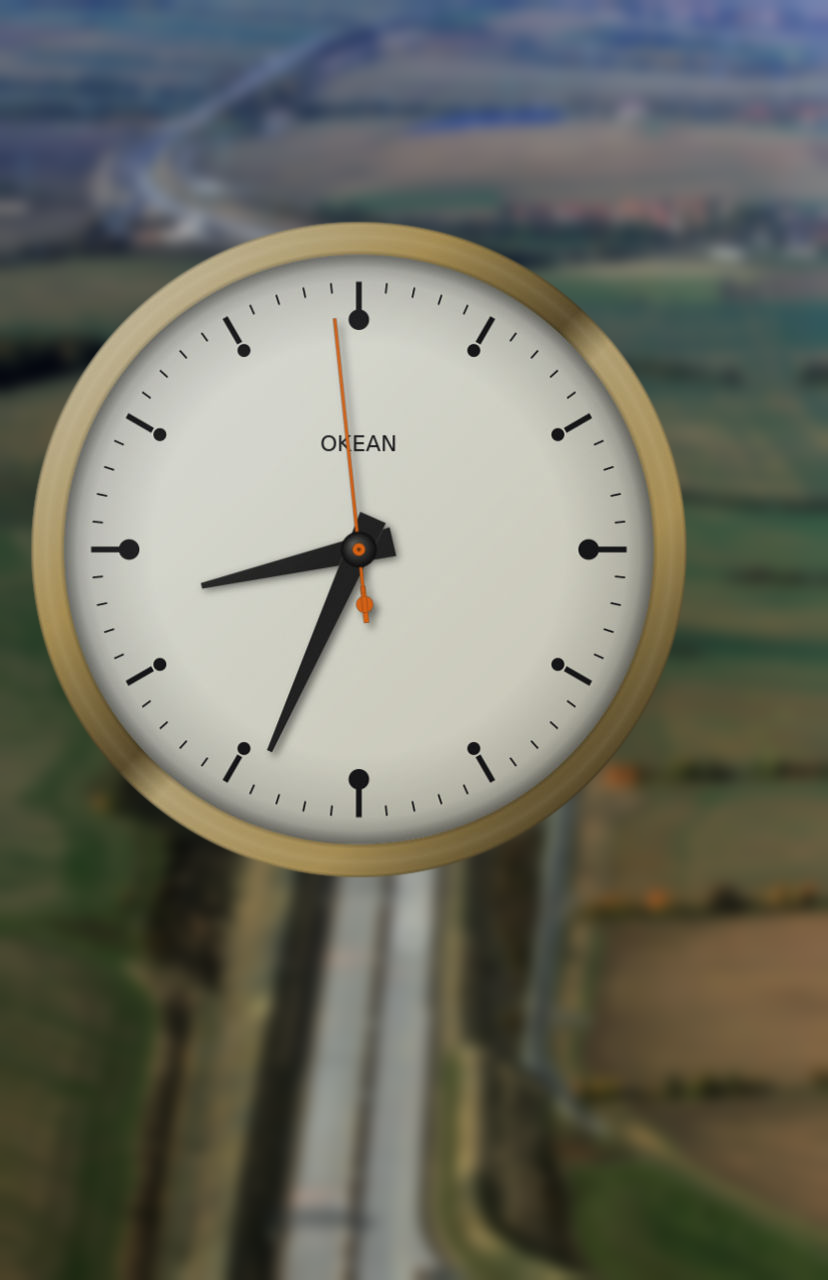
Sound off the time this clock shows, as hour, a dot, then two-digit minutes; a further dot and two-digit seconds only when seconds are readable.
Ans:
8.33.59
